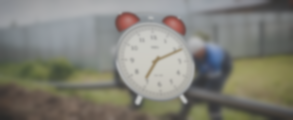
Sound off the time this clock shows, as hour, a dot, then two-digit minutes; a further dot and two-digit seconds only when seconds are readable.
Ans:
7.11
